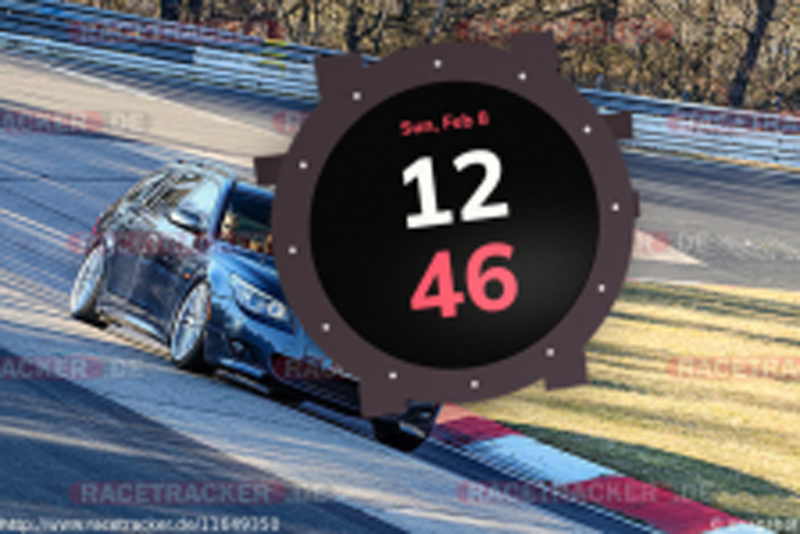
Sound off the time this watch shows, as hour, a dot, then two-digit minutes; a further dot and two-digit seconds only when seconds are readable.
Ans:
12.46
